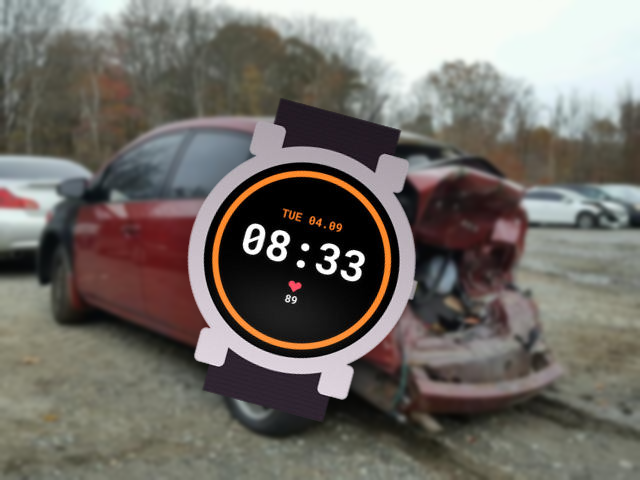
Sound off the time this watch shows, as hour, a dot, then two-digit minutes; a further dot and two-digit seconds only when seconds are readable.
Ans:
8.33
